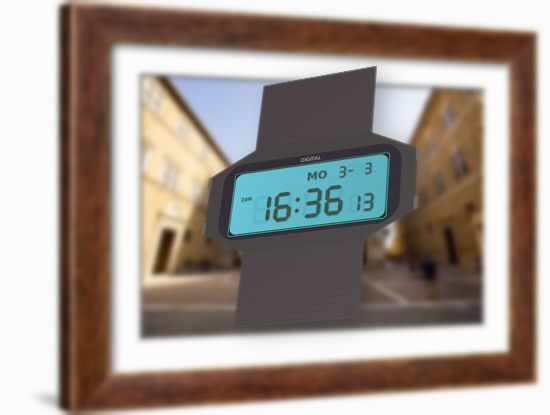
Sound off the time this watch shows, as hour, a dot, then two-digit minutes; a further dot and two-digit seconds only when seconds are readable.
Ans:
16.36.13
